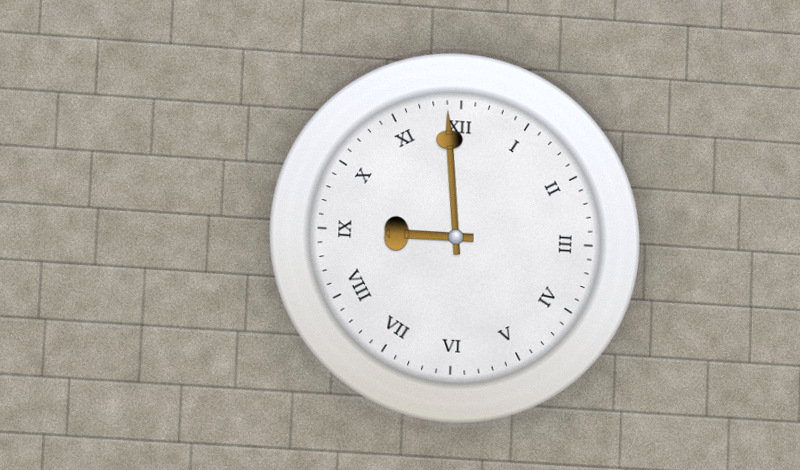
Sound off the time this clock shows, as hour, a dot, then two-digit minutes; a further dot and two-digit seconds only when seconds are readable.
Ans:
8.59
